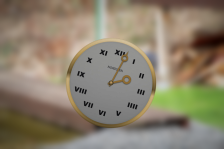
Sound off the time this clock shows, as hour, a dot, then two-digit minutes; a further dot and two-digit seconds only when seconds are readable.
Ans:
2.02
